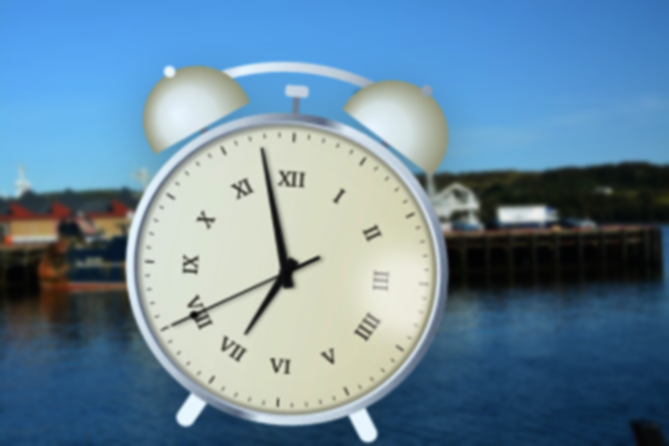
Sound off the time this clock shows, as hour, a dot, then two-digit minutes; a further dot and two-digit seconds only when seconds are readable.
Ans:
6.57.40
